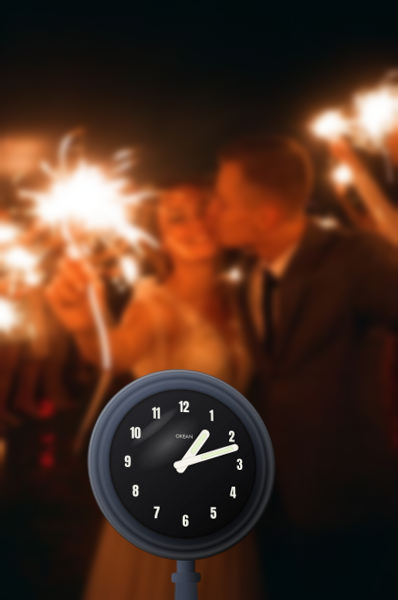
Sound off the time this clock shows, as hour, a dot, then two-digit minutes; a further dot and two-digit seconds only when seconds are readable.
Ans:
1.12
